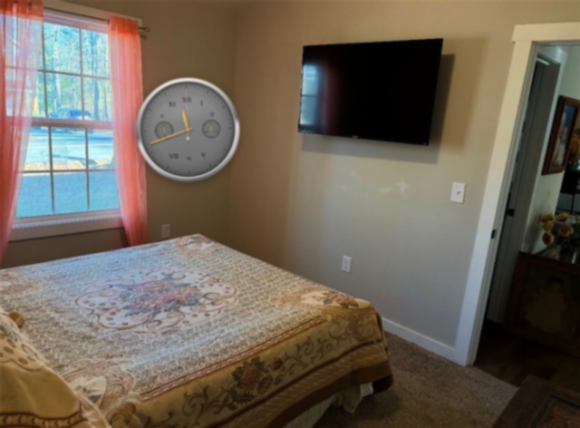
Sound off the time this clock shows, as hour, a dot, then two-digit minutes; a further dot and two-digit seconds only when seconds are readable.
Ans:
11.42
